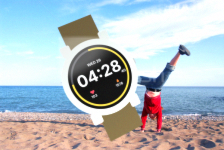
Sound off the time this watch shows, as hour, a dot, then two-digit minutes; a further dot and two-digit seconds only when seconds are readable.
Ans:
4.28
